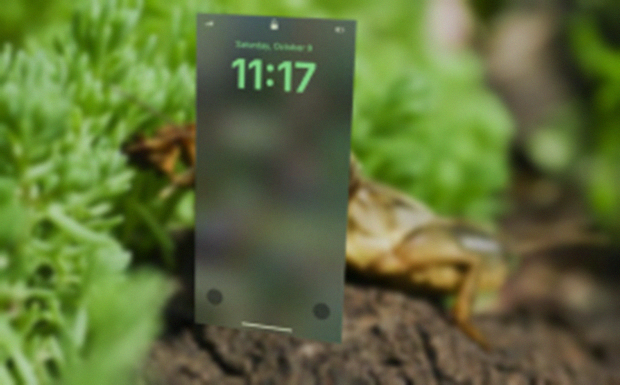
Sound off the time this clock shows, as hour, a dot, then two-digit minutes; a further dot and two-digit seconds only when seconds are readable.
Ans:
11.17
